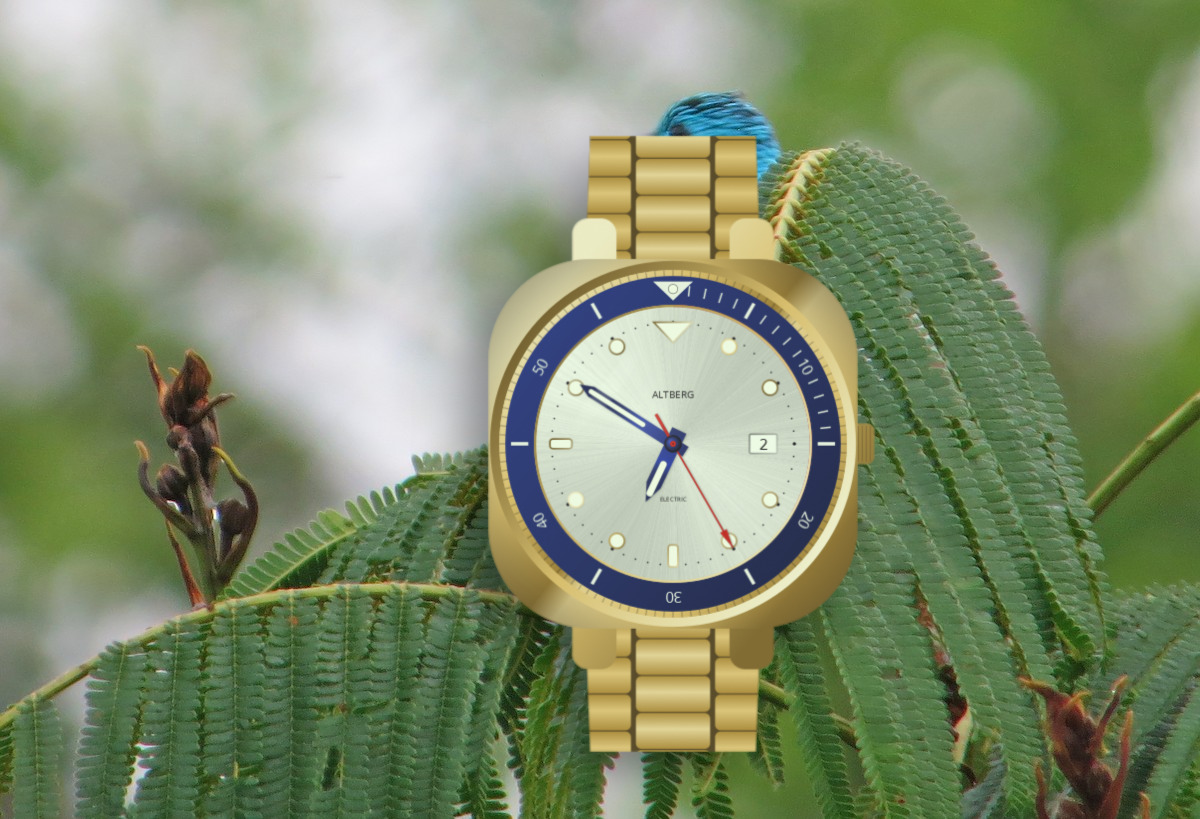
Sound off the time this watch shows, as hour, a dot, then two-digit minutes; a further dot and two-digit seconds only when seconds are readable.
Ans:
6.50.25
